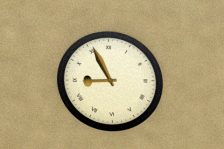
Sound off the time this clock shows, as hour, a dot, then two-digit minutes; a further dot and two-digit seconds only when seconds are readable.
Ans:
8.56
